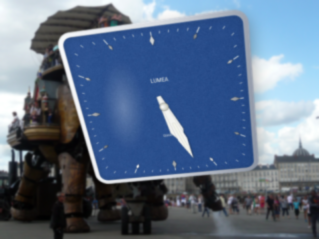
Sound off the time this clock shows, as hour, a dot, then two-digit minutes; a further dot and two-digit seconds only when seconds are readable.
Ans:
5.27
